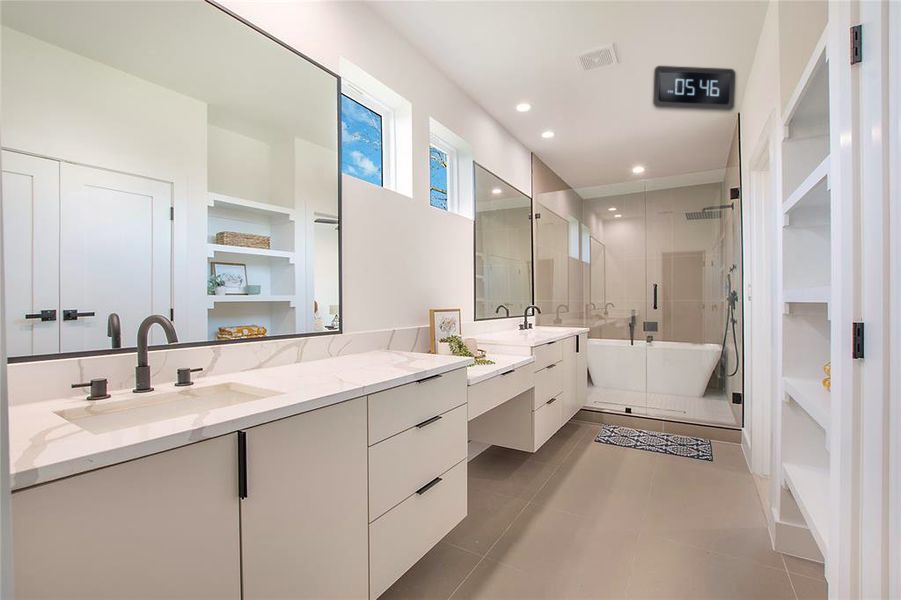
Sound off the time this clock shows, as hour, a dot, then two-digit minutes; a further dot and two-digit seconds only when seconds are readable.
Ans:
5.46
